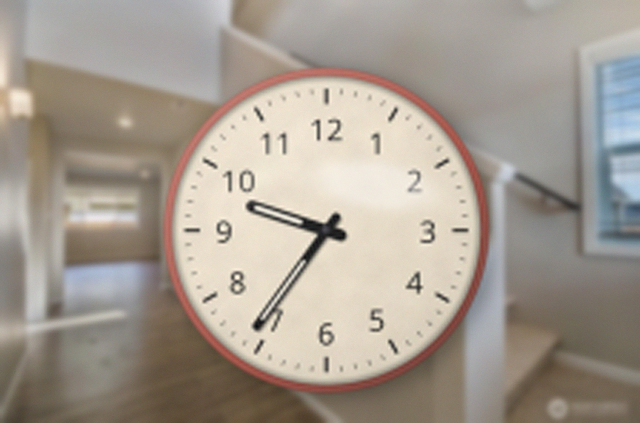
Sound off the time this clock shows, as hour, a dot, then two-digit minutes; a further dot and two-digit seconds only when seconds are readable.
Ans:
9.36
